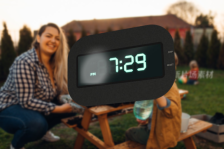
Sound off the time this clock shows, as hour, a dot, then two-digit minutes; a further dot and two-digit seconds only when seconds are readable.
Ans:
7.29
